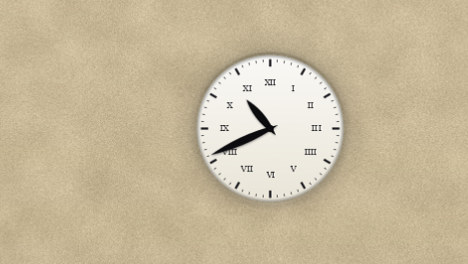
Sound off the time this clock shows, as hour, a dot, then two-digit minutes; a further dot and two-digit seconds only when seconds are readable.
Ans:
10.41
